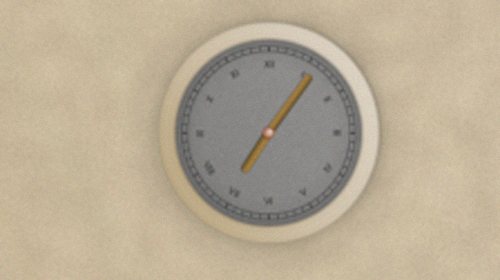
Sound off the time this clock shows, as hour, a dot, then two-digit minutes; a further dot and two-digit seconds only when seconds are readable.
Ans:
7.06
